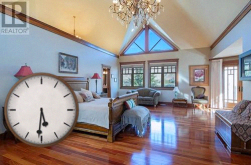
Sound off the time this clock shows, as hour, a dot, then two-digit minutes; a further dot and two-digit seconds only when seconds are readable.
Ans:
5.31
